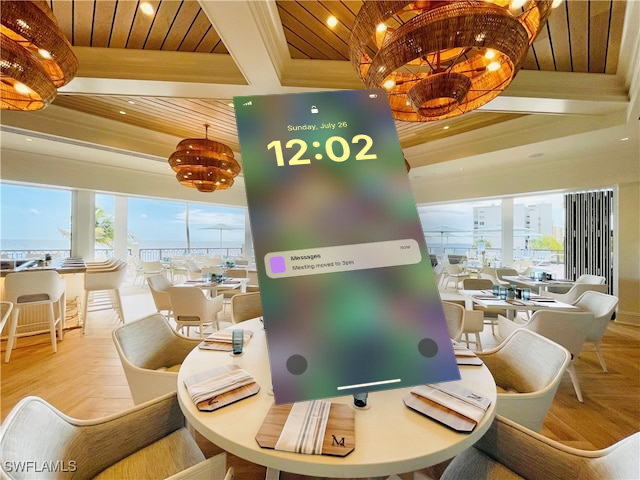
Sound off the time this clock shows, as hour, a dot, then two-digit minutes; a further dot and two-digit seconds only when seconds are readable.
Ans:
12.02
